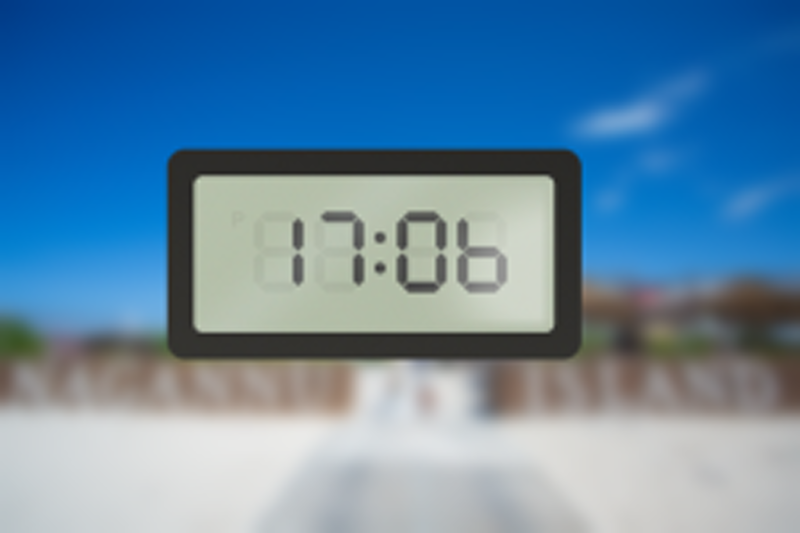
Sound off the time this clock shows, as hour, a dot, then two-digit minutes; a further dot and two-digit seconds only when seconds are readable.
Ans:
17.06
